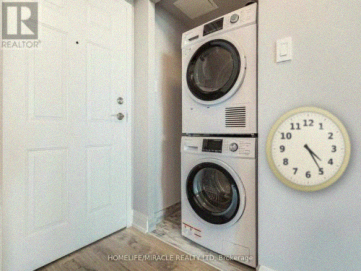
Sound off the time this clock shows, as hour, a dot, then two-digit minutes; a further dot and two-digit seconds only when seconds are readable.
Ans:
4.25
